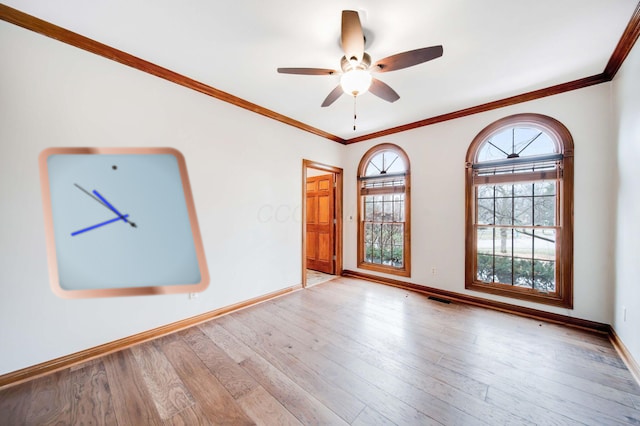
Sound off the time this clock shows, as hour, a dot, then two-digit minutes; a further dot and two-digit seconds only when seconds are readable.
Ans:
10.41.52
